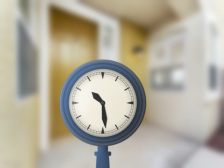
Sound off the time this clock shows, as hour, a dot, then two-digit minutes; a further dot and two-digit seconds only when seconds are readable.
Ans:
10.29
